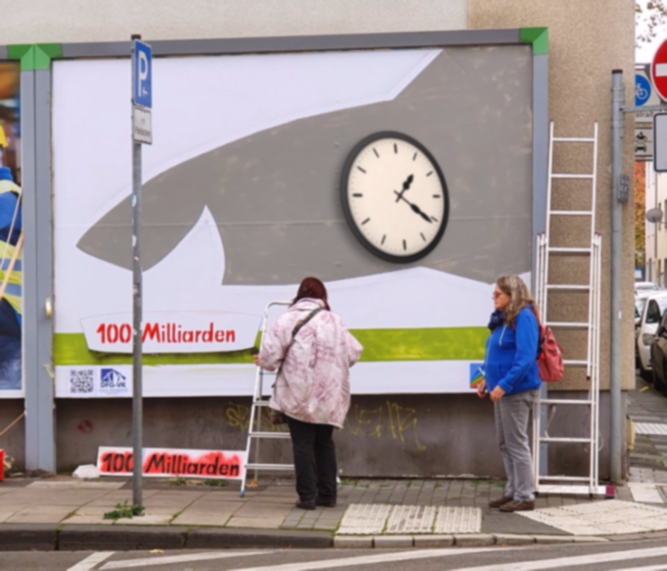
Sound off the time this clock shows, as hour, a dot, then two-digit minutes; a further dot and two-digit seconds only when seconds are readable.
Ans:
1.21
